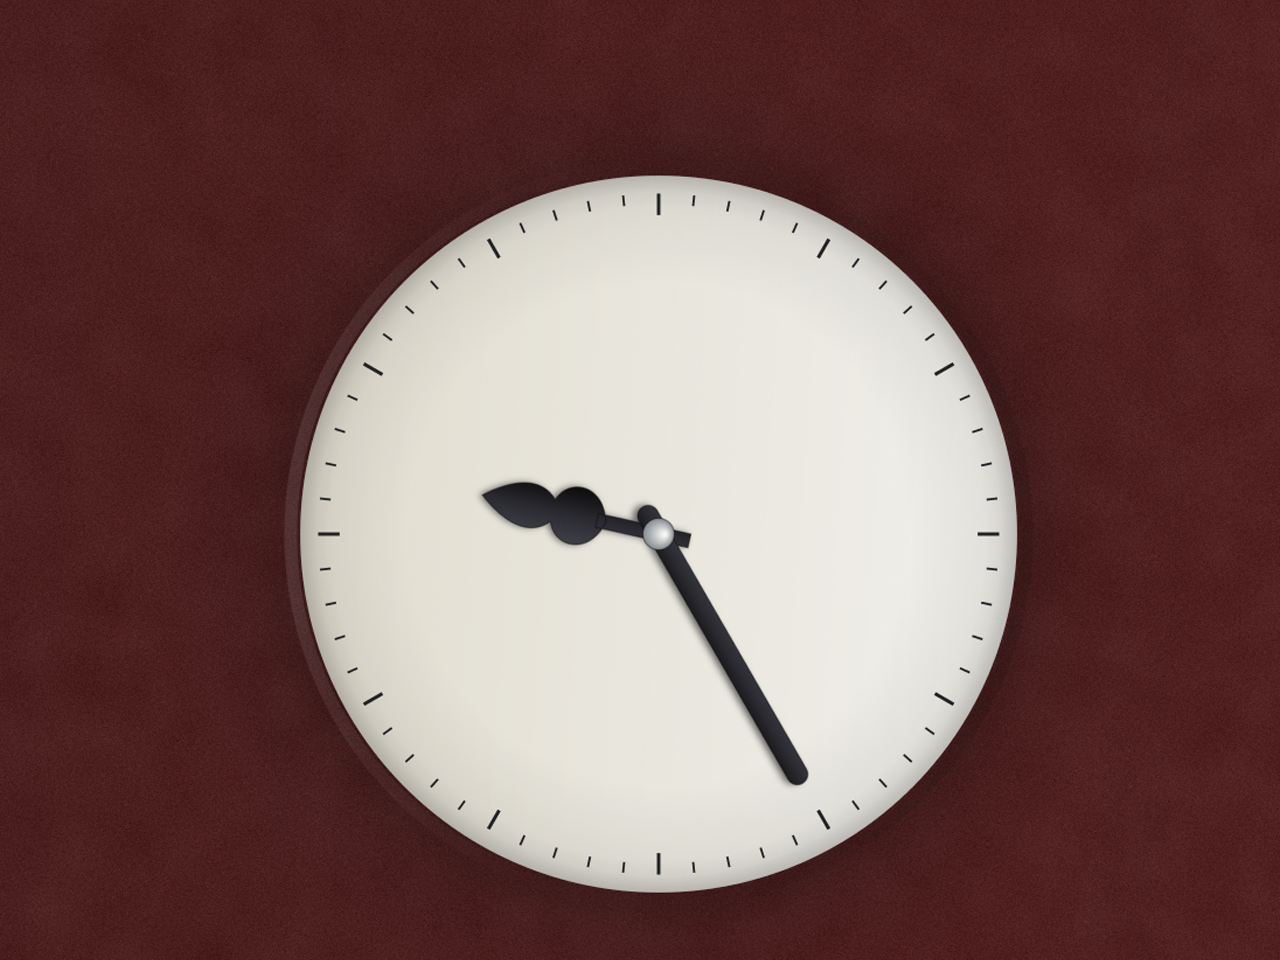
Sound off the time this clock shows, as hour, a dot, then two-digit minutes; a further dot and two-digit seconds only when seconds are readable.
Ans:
9.25
